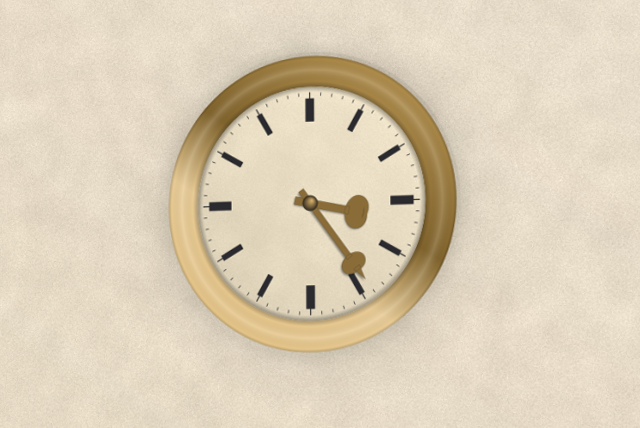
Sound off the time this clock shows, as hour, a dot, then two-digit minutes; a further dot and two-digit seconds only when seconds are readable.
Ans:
3.24
